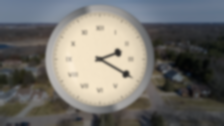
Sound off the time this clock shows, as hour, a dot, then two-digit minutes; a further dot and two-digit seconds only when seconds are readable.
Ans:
2.20
